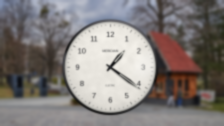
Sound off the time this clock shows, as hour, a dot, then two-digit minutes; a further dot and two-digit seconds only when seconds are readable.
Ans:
1.21
